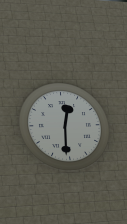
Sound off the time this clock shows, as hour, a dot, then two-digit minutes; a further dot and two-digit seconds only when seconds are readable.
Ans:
12.31
